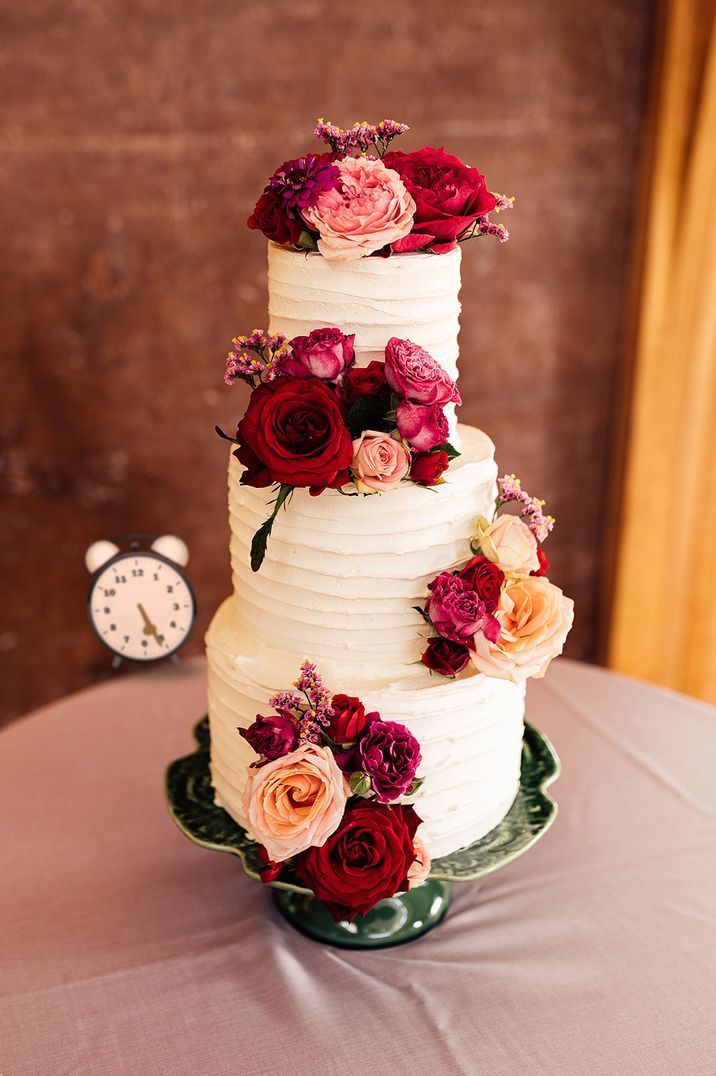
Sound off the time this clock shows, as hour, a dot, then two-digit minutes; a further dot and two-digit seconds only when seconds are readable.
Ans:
5.26
